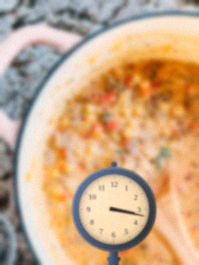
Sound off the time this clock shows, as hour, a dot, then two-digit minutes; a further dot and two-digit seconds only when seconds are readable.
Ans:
3.17
